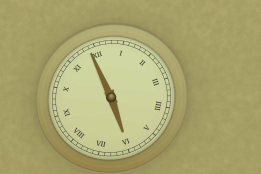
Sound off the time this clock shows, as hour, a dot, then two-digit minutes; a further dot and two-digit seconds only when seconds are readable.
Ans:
5.59
